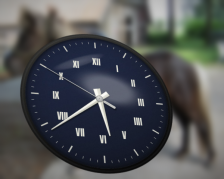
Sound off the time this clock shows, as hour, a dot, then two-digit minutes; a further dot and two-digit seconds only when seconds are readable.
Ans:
5.38.50
